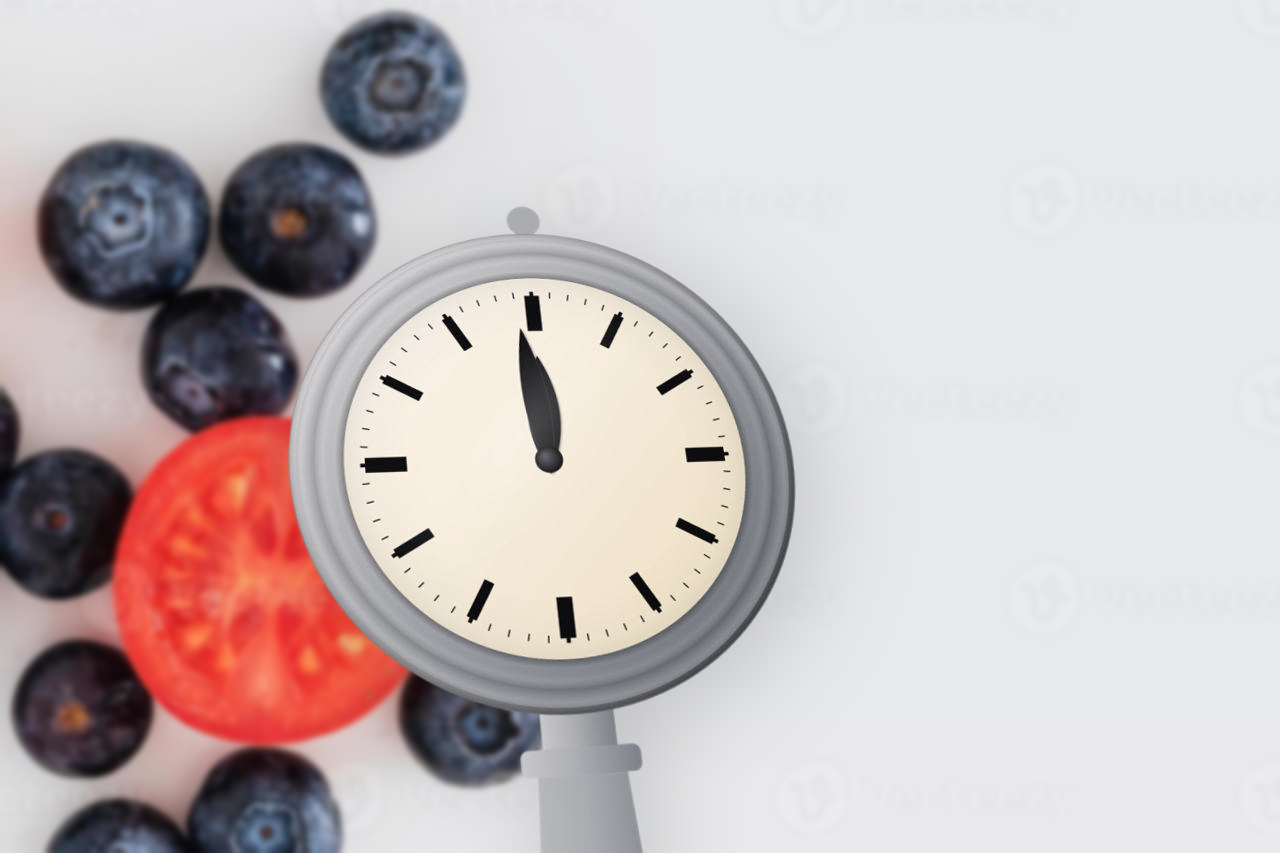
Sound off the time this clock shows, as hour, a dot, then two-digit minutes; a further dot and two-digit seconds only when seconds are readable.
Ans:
11.59
